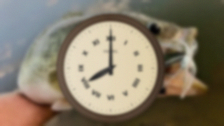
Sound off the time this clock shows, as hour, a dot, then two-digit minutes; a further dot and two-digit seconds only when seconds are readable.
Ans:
8.00
